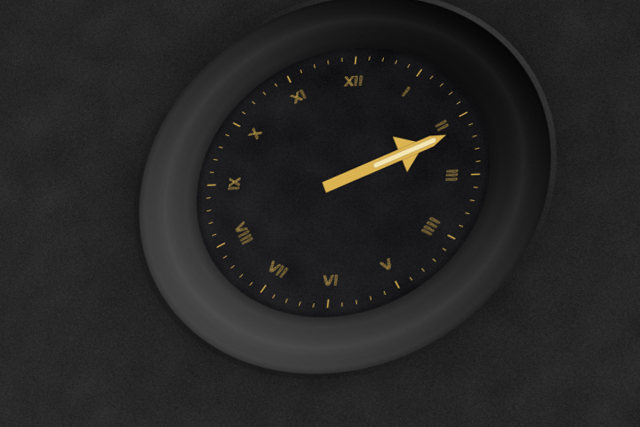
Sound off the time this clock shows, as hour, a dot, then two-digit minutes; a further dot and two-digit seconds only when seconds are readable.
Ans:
2.11
